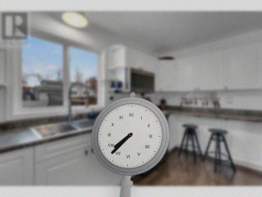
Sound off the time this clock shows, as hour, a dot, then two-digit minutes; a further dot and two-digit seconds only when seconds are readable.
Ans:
7.37
